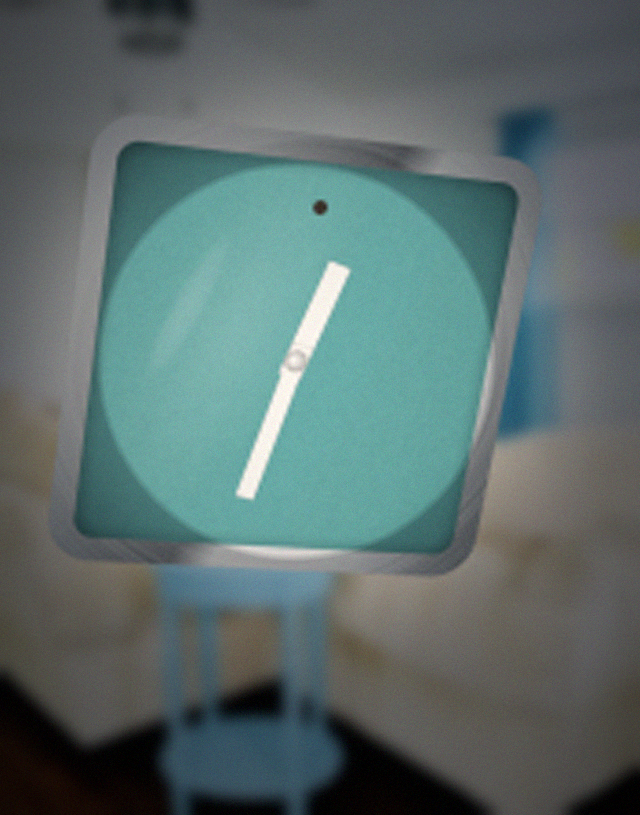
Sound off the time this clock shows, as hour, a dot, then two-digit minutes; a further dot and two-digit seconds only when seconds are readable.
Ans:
12.32
